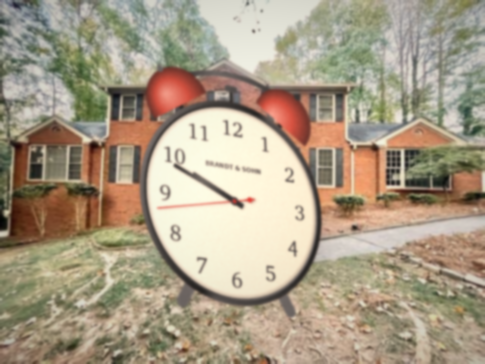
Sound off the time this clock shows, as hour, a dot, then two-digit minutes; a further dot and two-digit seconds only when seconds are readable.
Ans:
9.48.43
